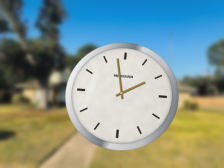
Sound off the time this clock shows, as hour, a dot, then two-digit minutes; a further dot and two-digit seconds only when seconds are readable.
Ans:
1.58
